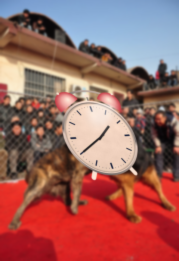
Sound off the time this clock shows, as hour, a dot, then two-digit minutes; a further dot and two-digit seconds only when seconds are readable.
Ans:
1.40
